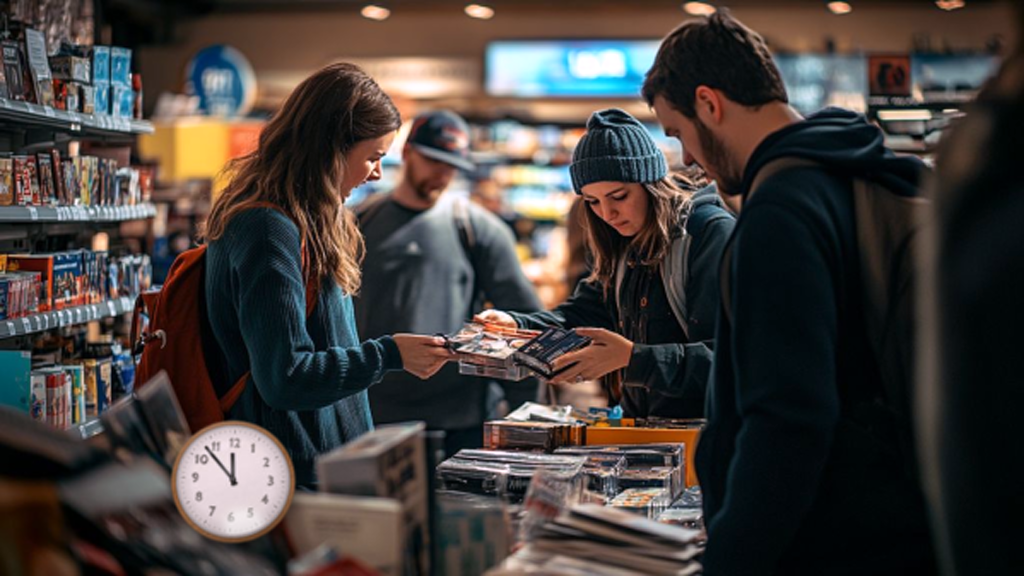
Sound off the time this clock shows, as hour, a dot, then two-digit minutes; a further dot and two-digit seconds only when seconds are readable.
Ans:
11.53
